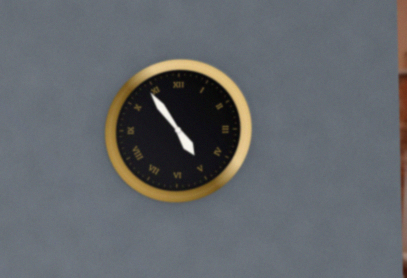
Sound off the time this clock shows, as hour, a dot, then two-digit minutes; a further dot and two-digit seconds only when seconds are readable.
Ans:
4.54
